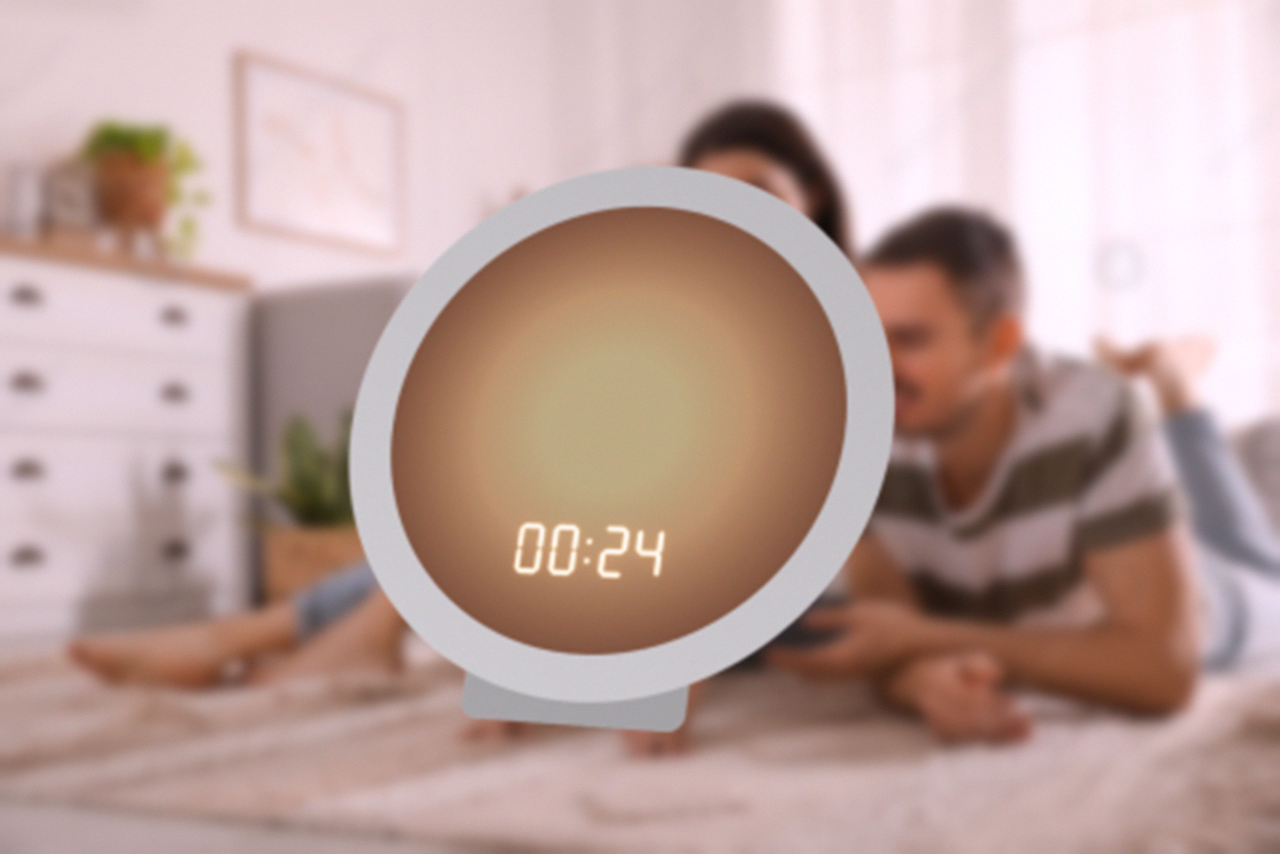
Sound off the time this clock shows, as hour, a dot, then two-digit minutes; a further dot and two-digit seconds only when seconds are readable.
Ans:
0.24
